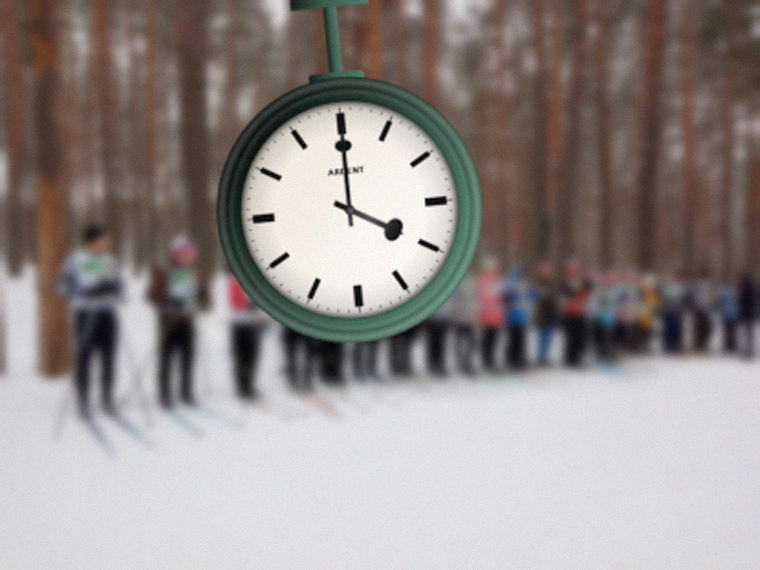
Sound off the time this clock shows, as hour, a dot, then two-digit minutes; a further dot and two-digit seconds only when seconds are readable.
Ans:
4.00
